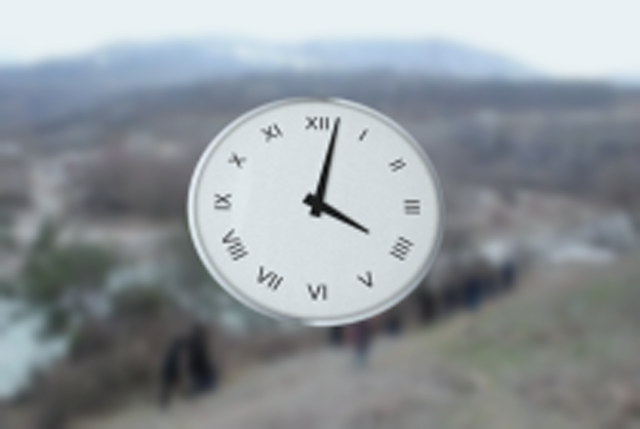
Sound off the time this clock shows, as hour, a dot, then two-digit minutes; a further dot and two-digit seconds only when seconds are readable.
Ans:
4.02
